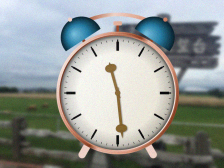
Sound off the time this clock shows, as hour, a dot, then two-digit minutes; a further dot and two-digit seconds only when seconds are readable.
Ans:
11.29
